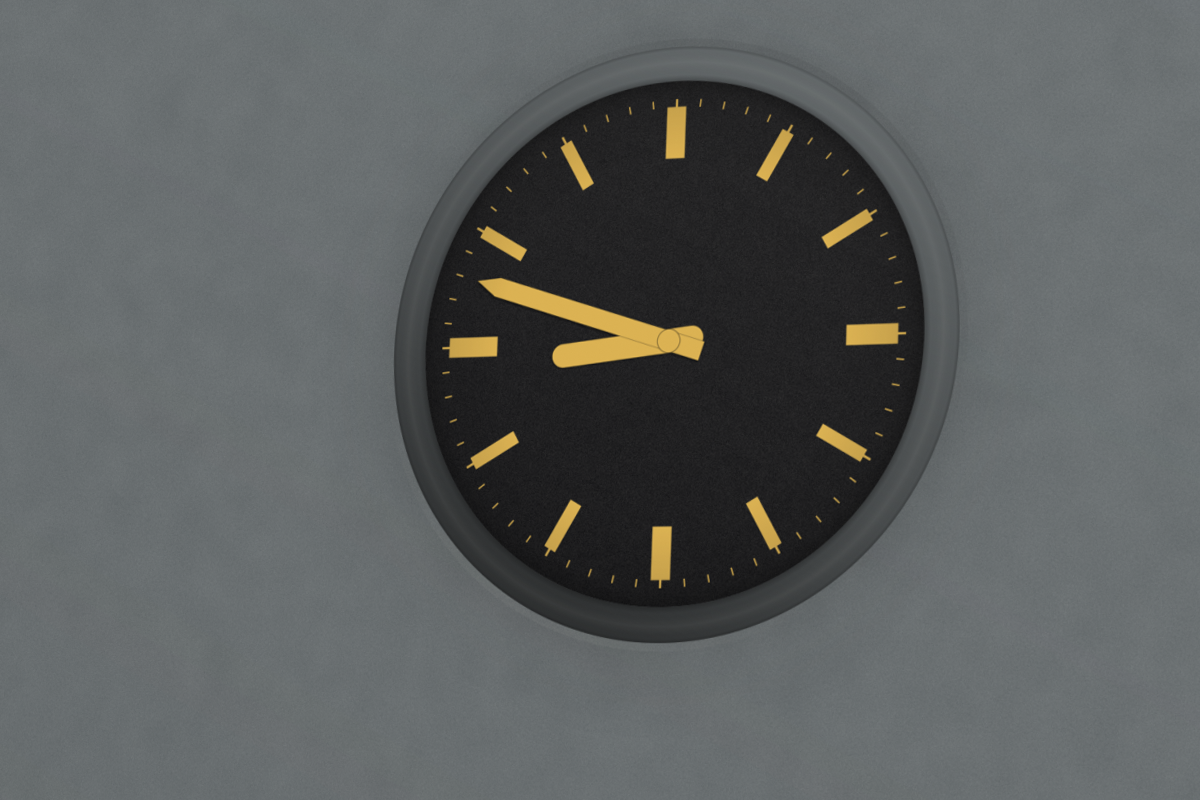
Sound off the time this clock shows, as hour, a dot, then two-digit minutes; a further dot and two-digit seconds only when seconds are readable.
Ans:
8.48
